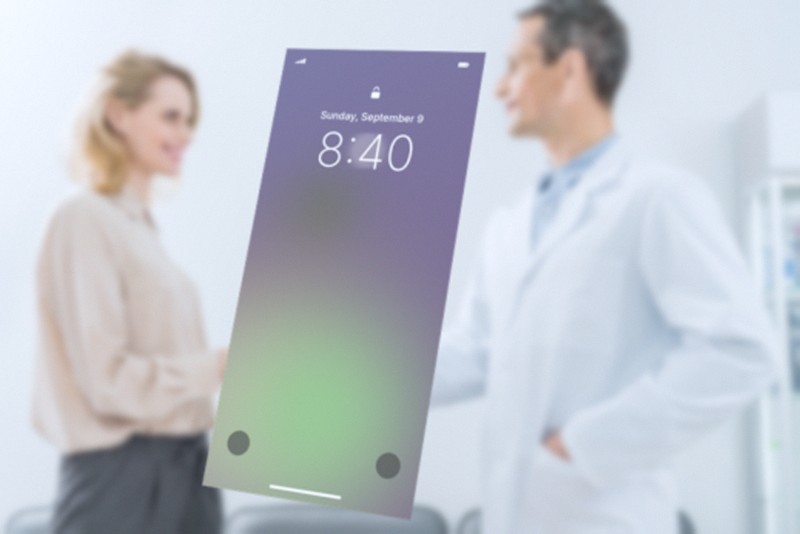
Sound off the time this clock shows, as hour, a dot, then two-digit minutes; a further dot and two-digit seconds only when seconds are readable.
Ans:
8.40
